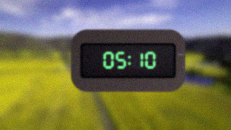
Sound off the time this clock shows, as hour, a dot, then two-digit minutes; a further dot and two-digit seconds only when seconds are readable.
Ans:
5.10
